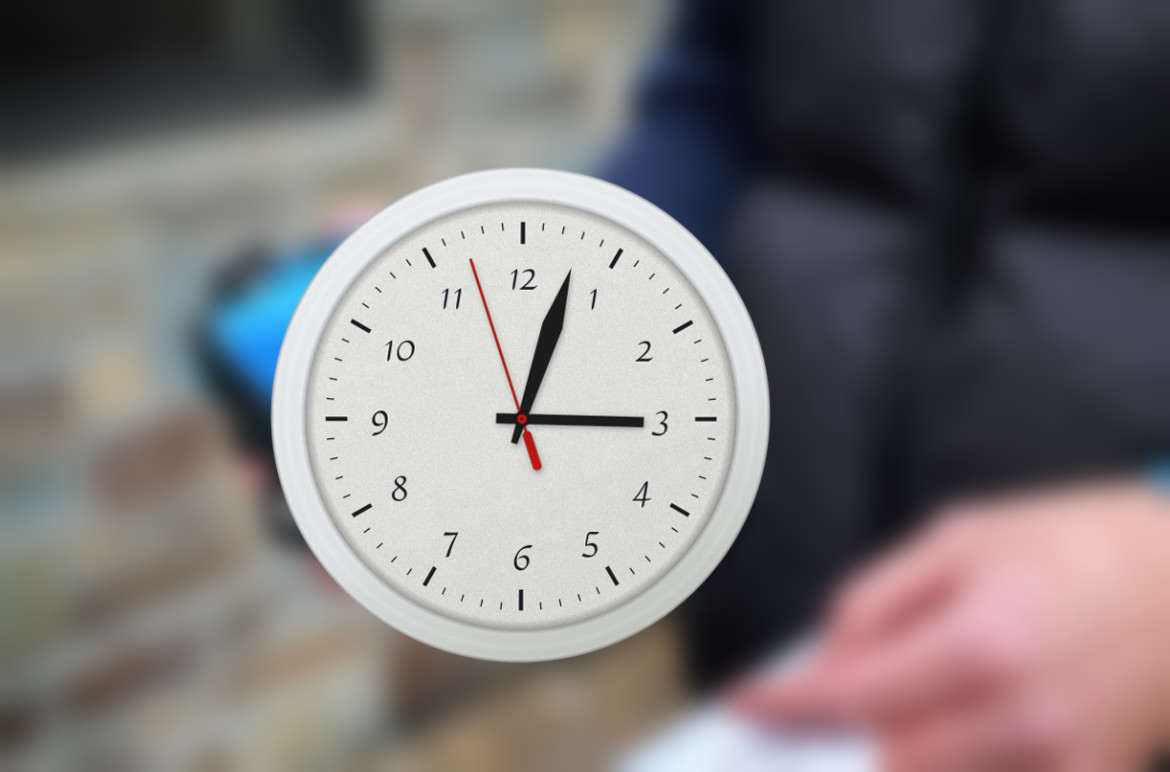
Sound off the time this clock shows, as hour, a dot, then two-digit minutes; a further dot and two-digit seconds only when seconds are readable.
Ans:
3.02.57
